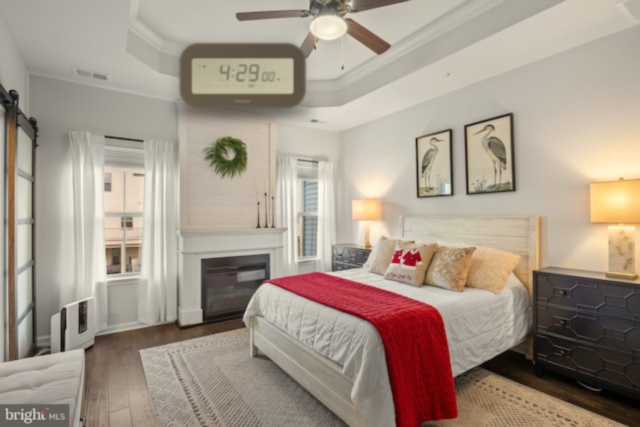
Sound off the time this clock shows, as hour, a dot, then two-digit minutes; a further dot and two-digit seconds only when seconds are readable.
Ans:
4.29
